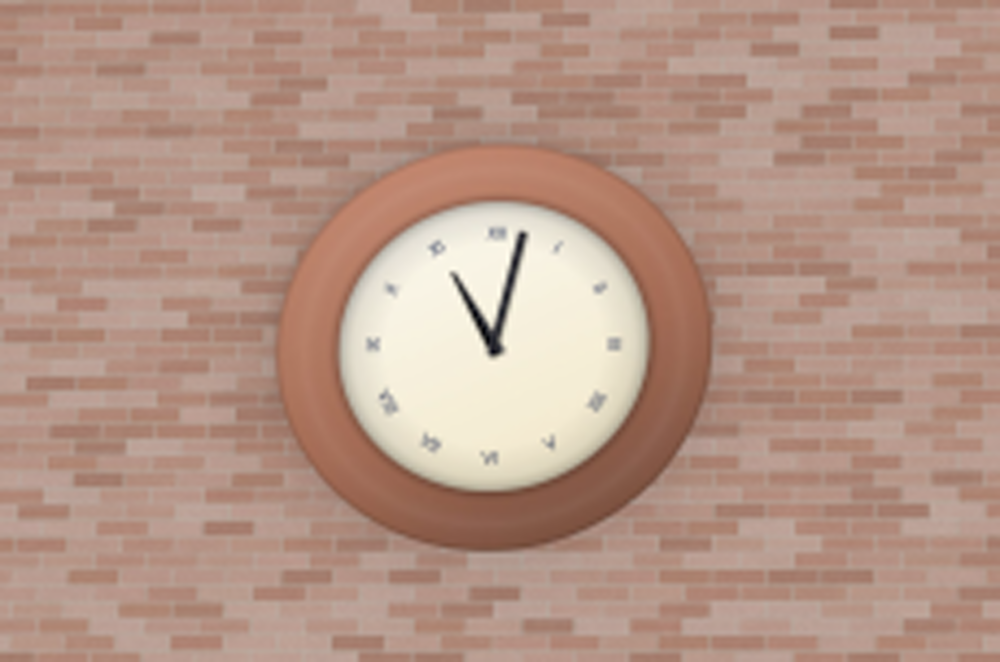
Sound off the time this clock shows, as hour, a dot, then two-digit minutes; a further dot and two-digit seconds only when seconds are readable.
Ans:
11.02
